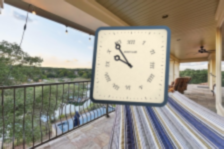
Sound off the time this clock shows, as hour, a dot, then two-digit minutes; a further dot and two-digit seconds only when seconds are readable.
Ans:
9.54
